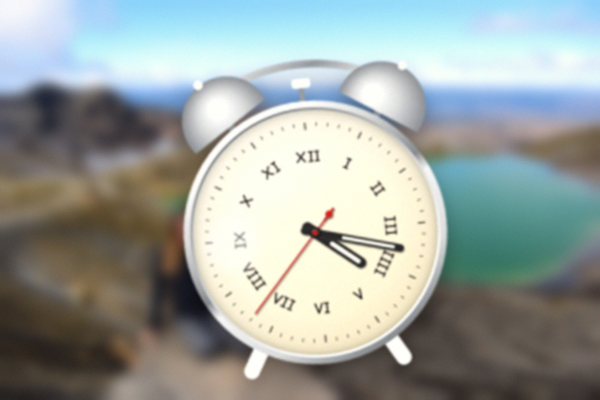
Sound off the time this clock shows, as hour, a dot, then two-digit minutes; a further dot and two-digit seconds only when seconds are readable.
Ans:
4.17.37
